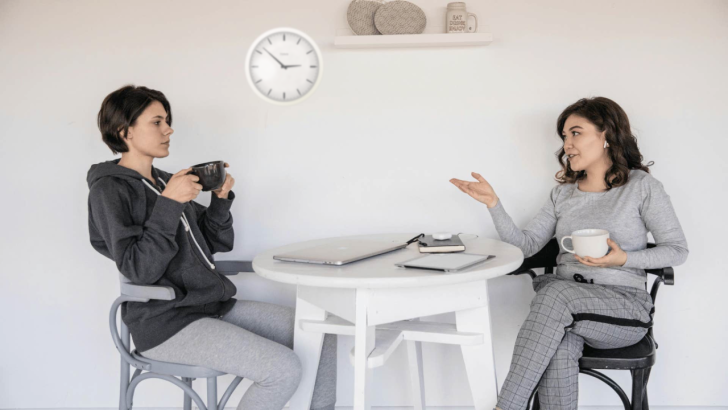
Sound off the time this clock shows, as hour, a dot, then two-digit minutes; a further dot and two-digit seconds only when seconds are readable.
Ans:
2.52
